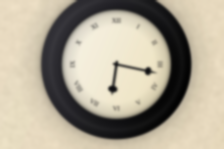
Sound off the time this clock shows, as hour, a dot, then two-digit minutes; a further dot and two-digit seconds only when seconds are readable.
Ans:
6.17
